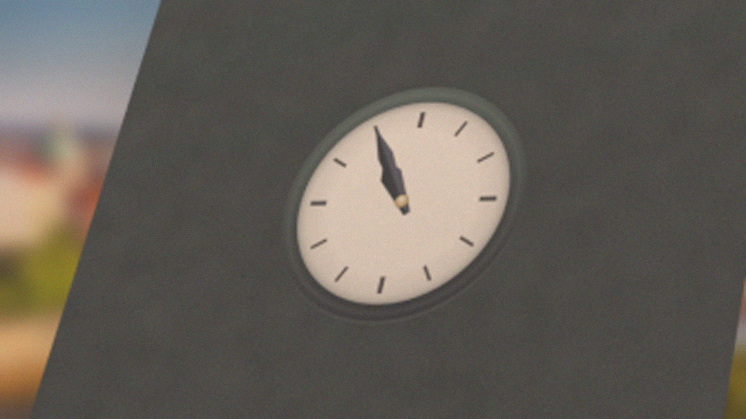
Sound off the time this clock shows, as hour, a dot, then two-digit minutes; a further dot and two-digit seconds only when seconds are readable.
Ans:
10.55
